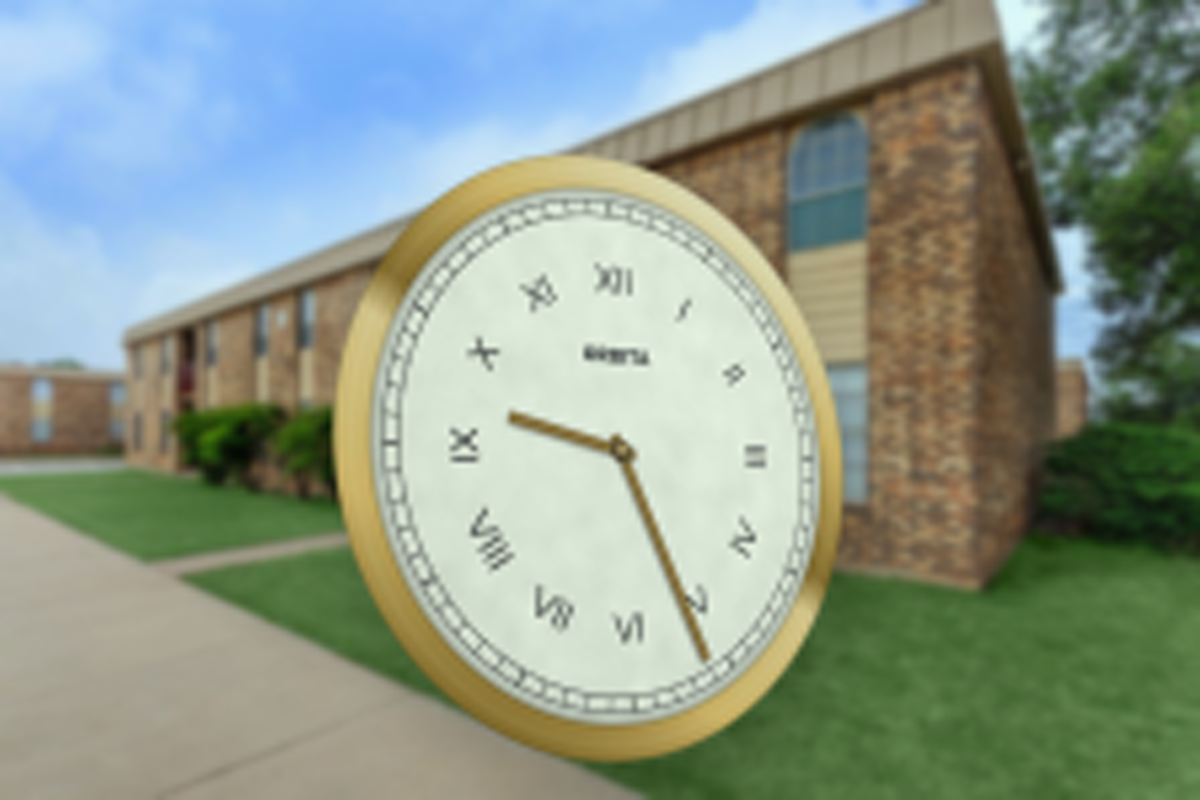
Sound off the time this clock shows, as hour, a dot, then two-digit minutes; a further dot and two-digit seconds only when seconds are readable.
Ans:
9.26
